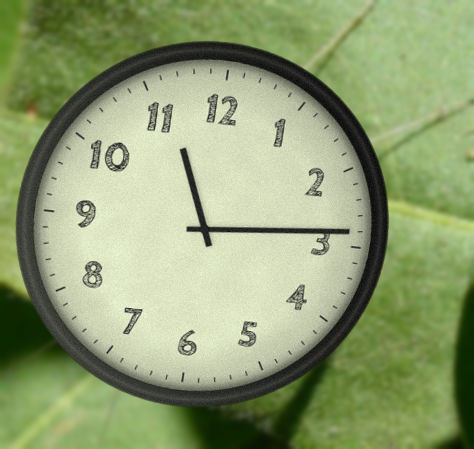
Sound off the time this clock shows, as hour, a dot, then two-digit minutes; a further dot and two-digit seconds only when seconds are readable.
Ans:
11.14
